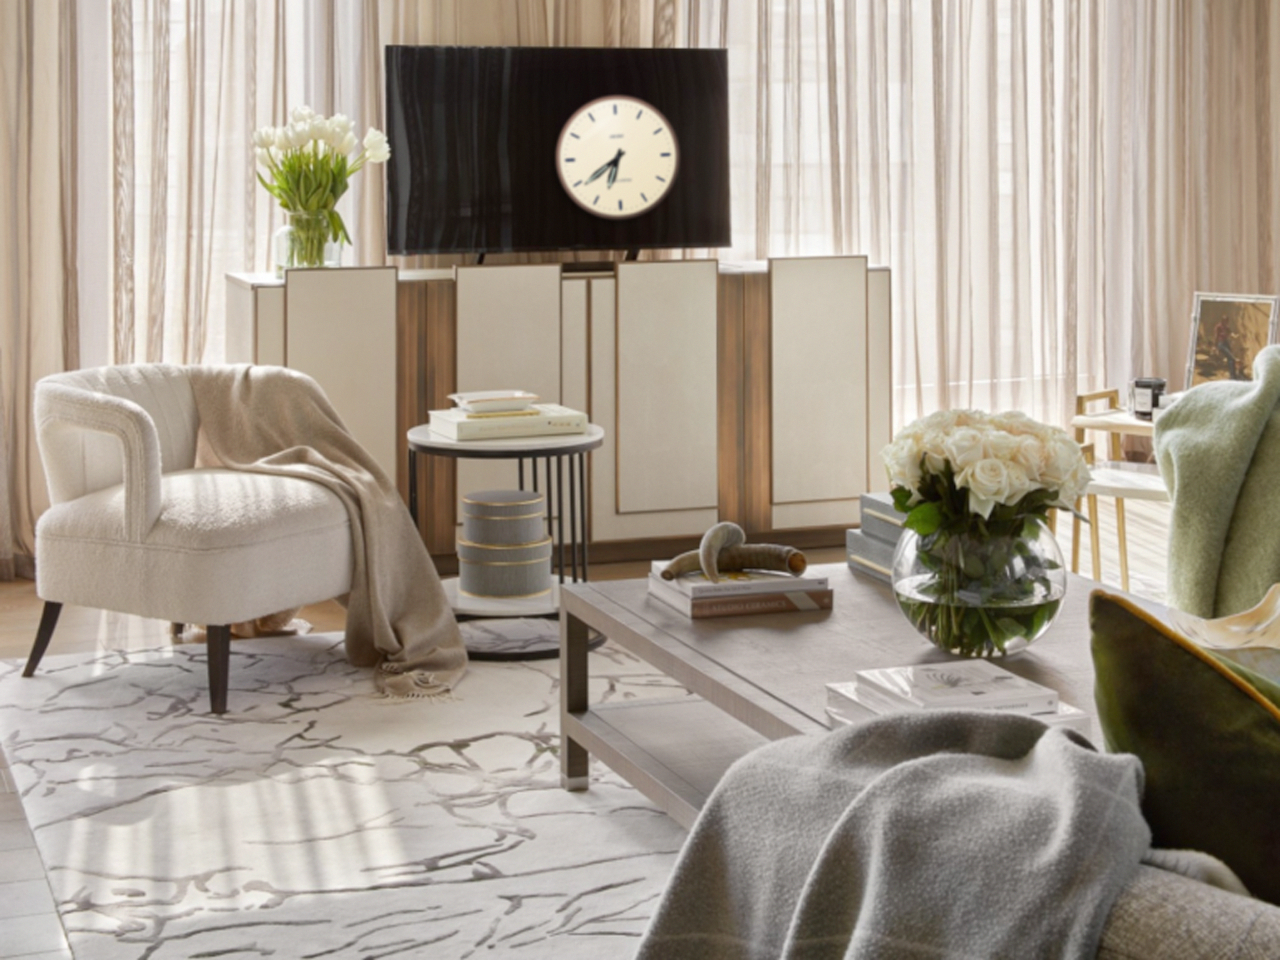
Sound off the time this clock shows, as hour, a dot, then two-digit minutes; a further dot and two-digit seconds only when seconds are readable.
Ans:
6.39
